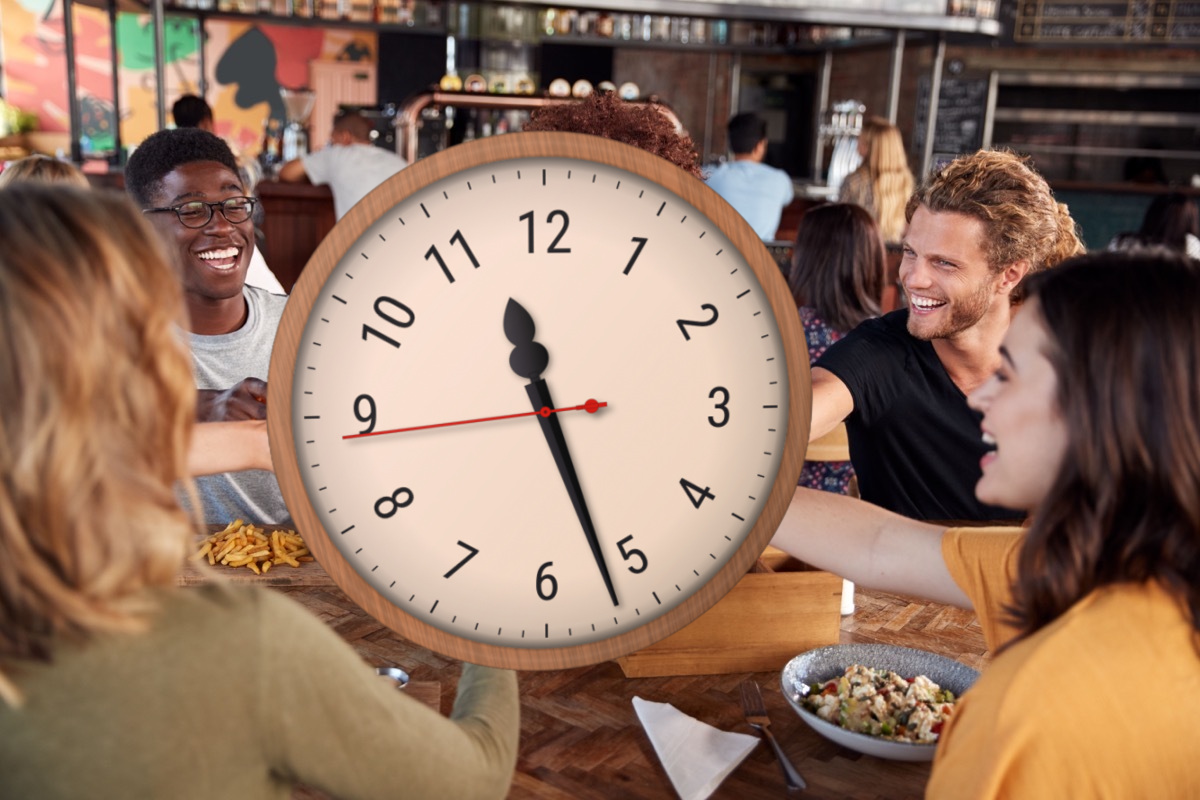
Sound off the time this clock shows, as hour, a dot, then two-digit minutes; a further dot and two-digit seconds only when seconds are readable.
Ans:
11.26.44
